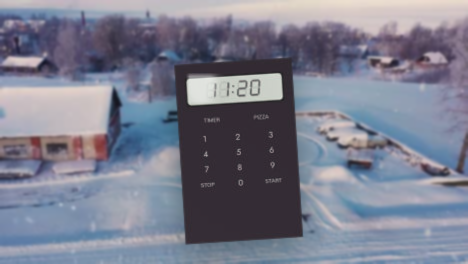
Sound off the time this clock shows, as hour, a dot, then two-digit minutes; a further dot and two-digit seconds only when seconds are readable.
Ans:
11.20
